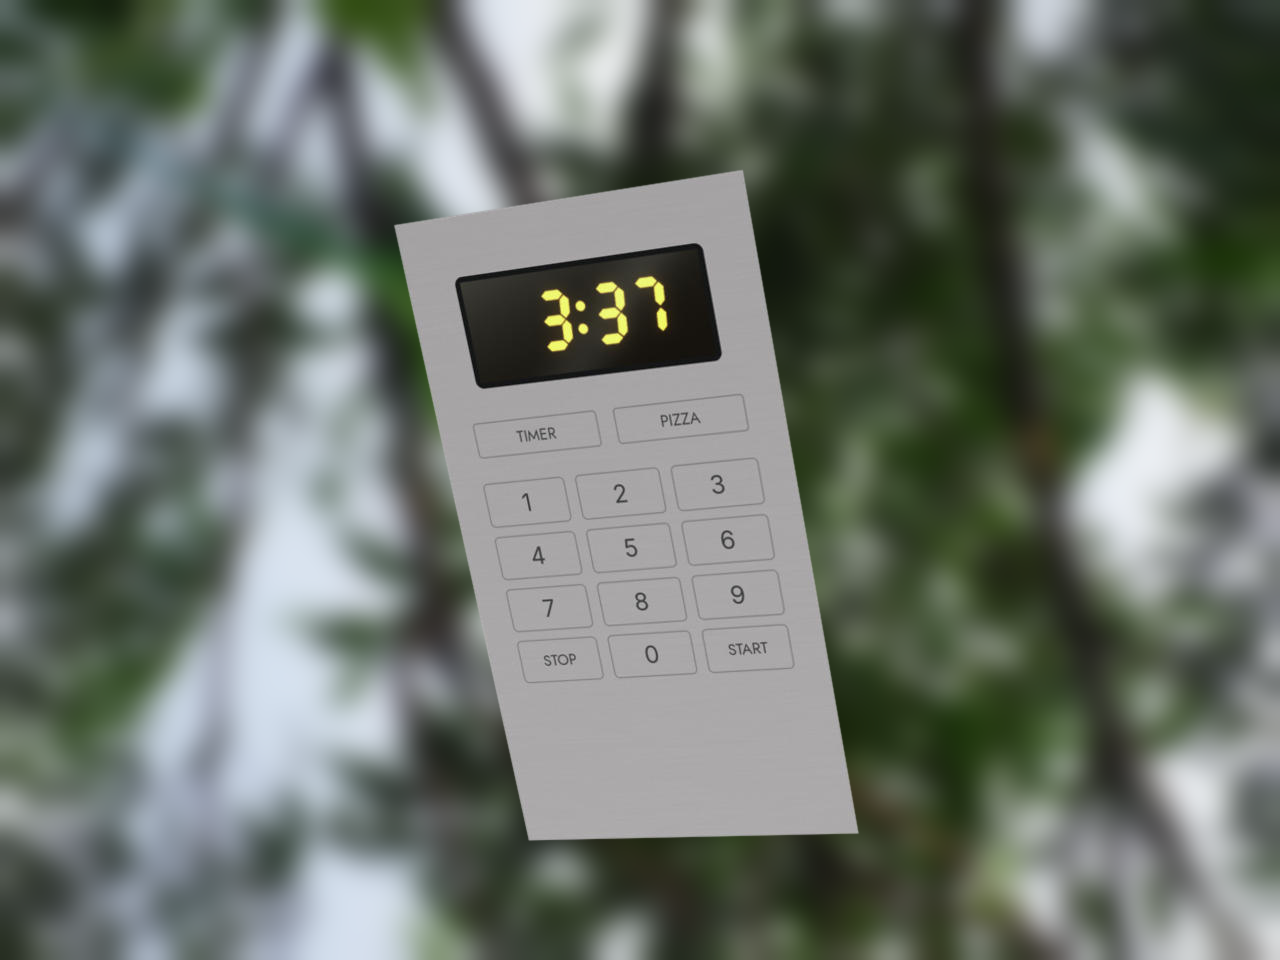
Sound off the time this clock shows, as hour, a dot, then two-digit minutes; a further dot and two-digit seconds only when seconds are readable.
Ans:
3.37
